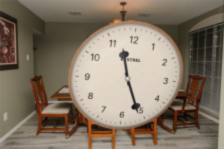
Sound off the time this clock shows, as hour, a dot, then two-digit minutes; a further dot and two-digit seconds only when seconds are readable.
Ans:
11.26
